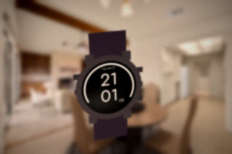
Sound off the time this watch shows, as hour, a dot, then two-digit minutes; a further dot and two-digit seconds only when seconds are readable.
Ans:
21.01
